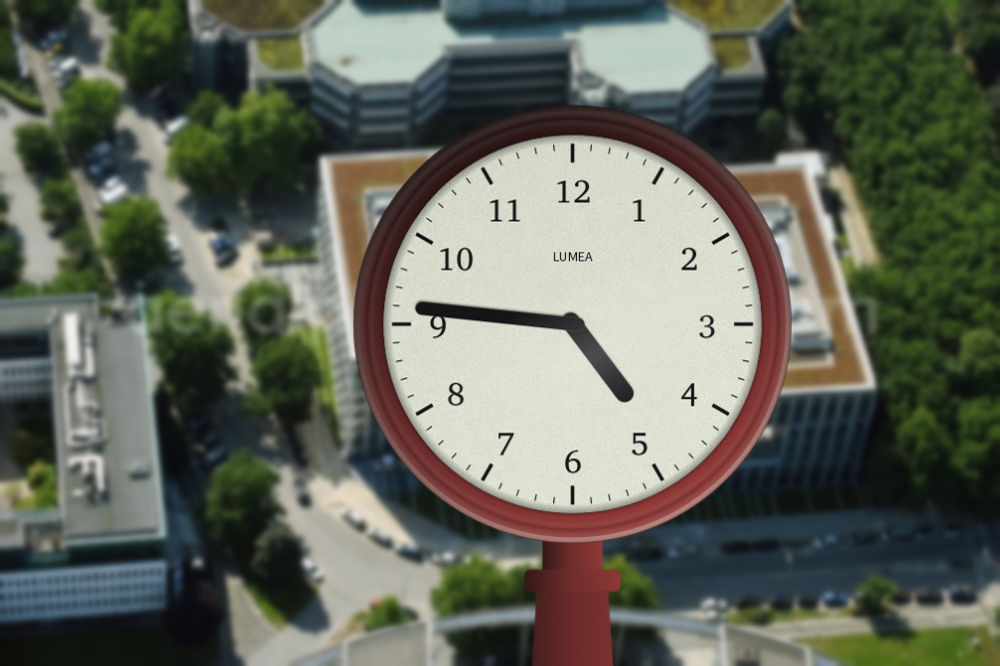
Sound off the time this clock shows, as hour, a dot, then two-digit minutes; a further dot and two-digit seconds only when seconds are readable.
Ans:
4.46
